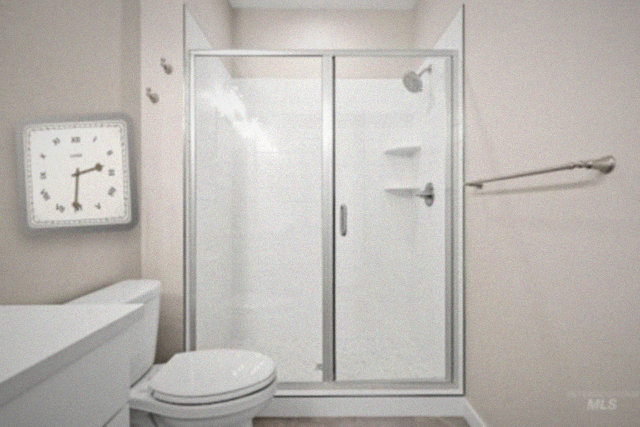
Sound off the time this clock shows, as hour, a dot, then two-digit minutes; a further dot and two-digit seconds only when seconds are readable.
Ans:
2.31
